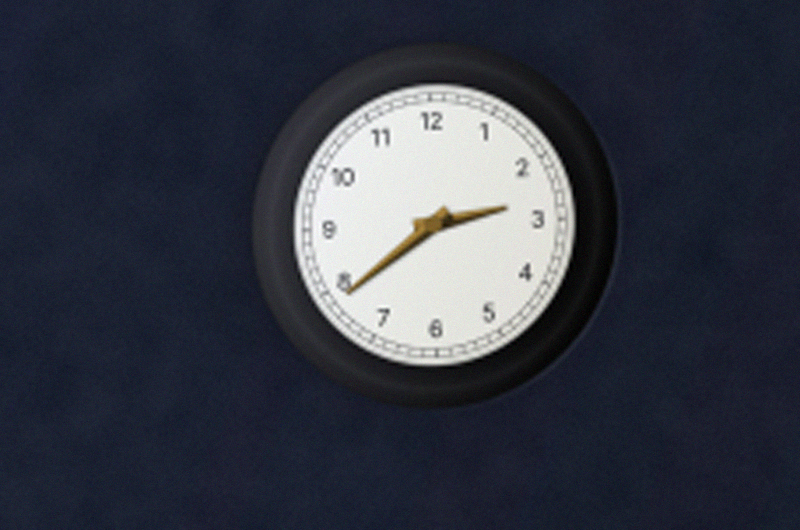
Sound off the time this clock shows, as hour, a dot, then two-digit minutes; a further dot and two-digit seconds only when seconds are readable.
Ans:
2.39
